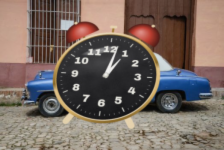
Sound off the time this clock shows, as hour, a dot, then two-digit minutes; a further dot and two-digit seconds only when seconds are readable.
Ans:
1.02
